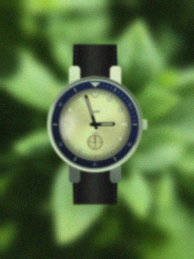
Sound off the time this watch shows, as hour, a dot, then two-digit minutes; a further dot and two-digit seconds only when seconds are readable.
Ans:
2.57
